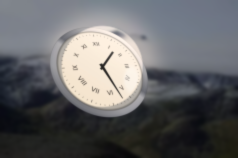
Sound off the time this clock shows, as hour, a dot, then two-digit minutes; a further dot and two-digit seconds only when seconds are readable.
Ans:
1.27
